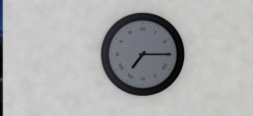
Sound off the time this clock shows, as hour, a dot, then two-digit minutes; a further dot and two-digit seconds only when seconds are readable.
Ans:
7.15
